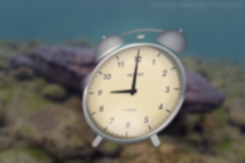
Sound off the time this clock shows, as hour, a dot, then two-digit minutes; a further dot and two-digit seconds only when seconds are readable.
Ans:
9.00
